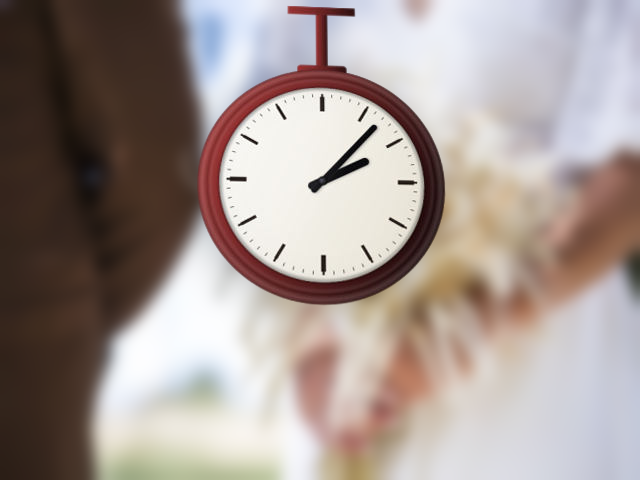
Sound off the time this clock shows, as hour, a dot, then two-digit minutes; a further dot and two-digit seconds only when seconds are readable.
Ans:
2.07
